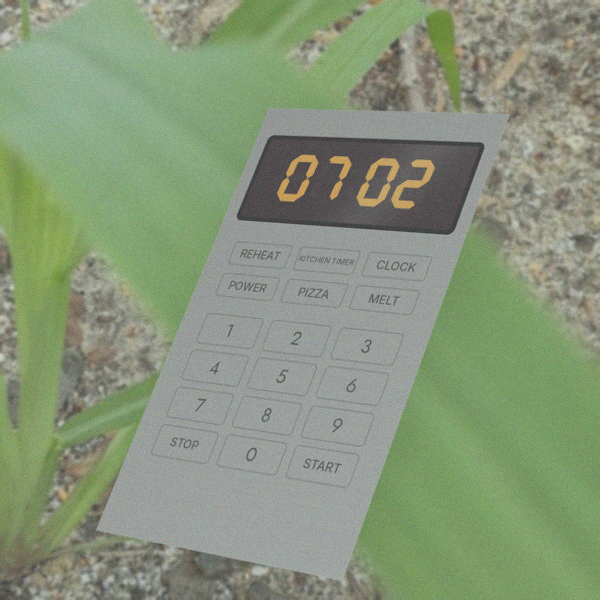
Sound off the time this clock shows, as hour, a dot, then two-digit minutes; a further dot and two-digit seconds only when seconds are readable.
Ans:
7.02
